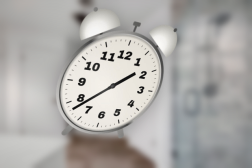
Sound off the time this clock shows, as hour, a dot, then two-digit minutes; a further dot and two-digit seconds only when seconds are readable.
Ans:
1.38
